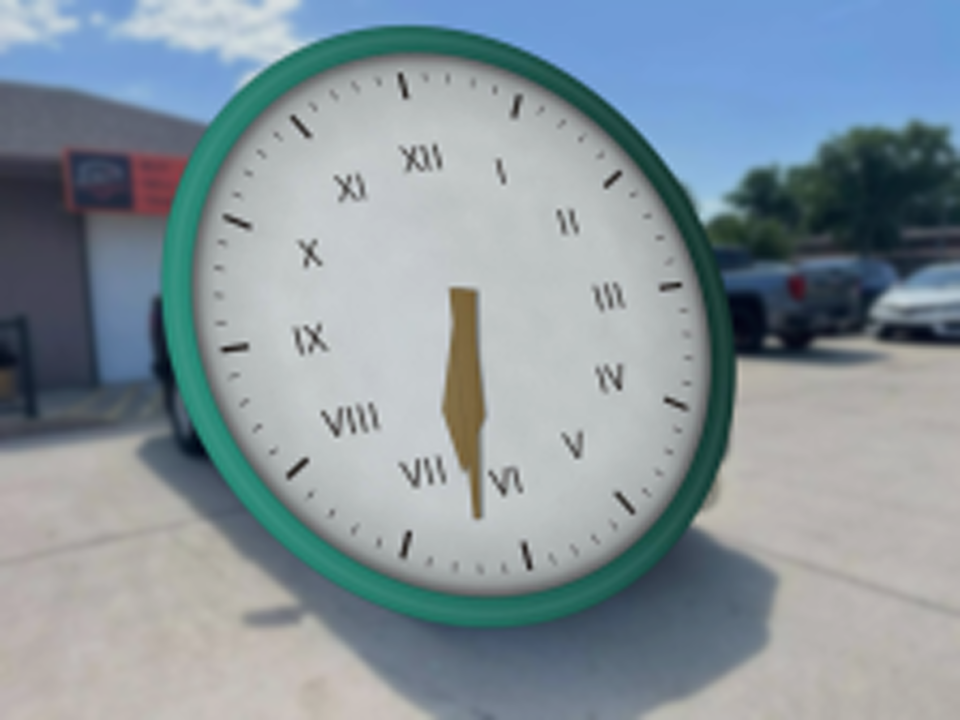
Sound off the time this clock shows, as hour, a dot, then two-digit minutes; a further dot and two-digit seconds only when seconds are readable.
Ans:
6.32
